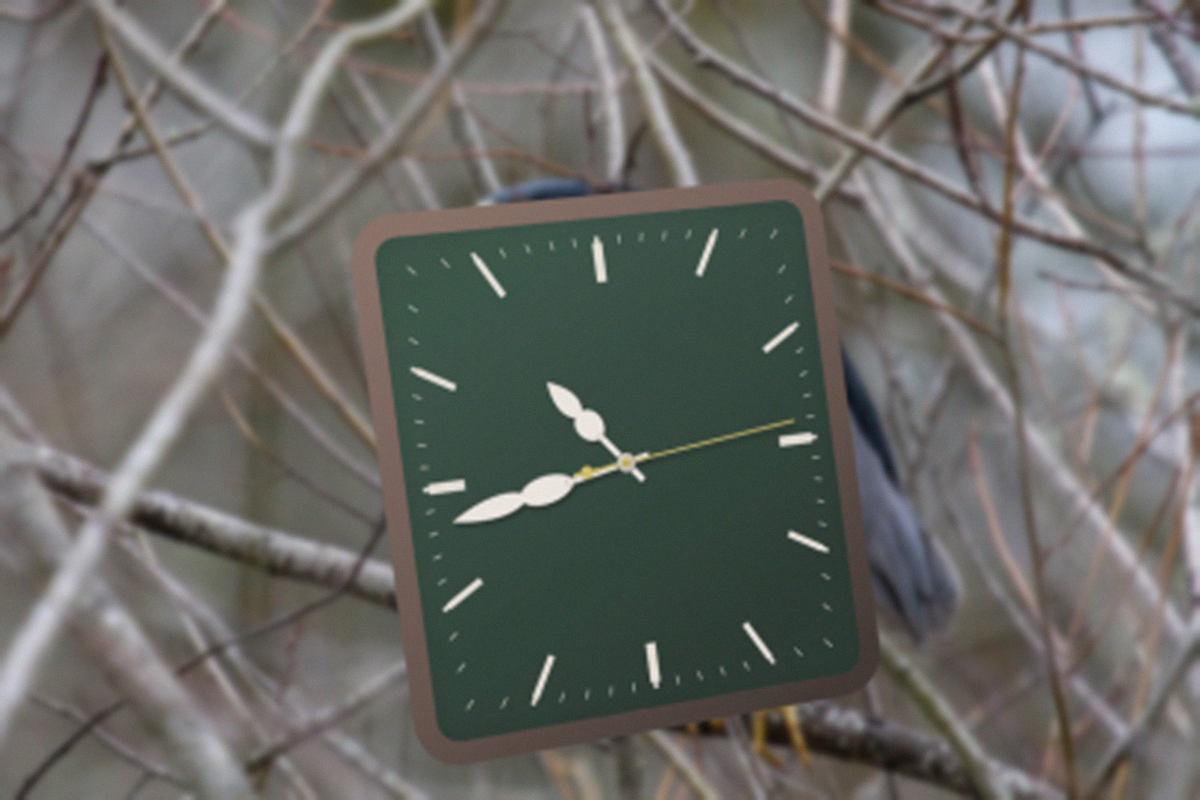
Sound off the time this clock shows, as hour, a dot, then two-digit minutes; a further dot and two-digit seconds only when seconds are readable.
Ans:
10.43.14
